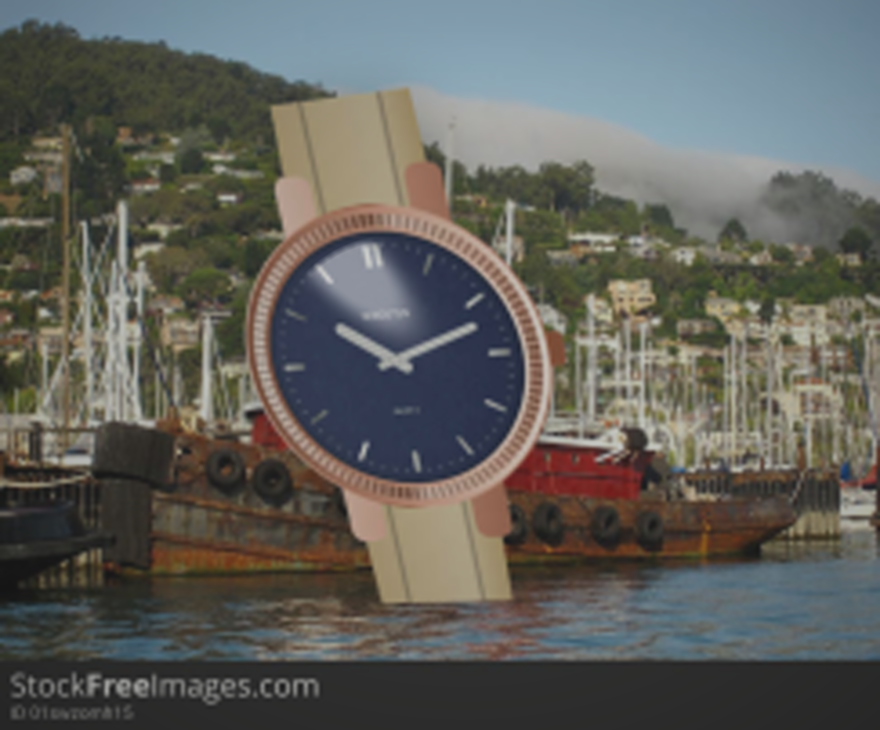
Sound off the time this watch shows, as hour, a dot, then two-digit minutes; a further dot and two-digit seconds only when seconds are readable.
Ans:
10.12
